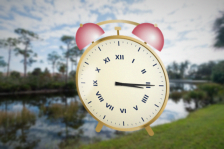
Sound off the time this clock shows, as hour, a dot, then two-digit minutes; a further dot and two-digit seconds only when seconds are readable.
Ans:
3.15
